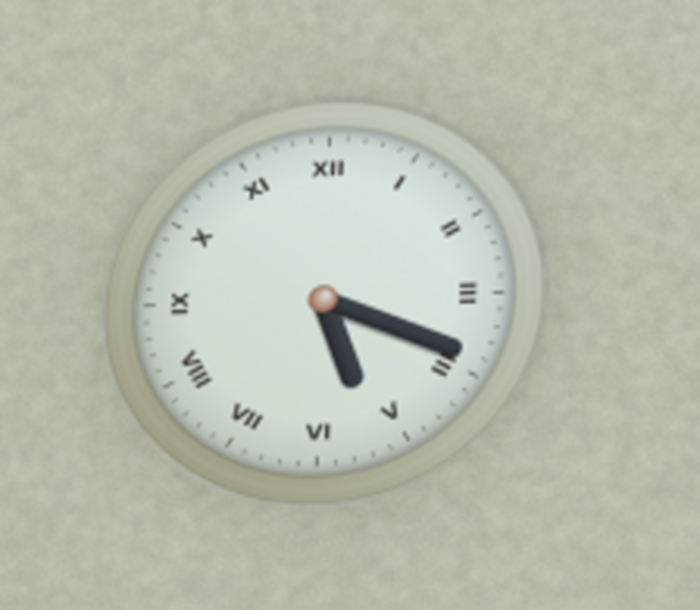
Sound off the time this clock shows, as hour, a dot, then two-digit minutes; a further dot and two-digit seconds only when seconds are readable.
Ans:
5.19
